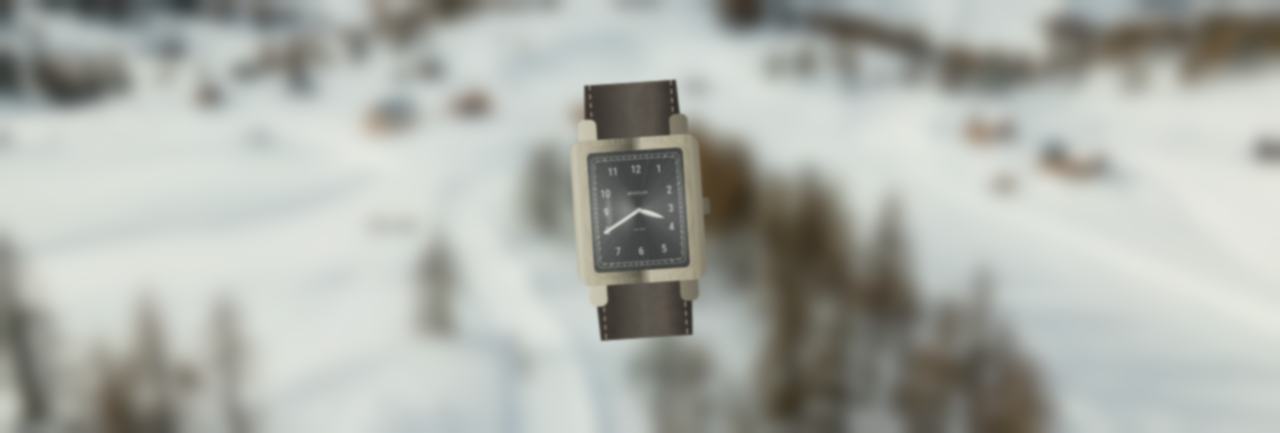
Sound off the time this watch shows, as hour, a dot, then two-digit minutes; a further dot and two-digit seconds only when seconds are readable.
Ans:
3.40
